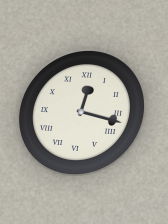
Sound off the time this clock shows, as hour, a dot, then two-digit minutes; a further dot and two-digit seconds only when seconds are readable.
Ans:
12.17
